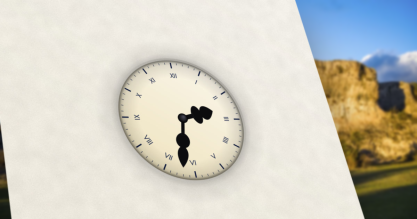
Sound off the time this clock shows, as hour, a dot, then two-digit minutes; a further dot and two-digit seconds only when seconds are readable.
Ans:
2.32
